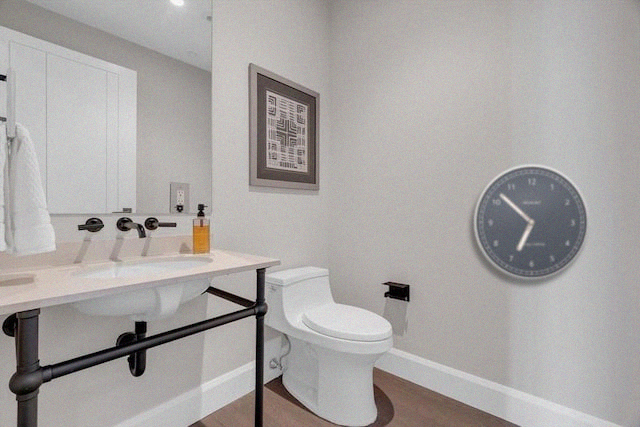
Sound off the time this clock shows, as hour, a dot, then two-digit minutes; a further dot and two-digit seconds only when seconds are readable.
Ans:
6.52
